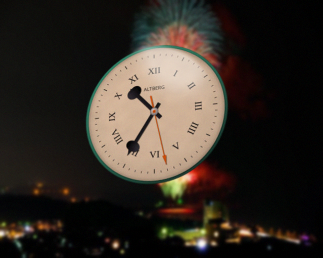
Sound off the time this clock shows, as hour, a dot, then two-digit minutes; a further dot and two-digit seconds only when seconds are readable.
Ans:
10.35.28
